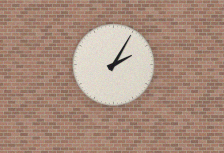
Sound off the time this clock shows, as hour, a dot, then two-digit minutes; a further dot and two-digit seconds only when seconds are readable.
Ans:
2.05
